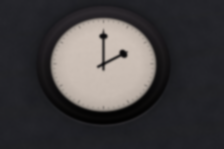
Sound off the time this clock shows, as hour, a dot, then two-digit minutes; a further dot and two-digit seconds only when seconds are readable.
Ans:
2.00
